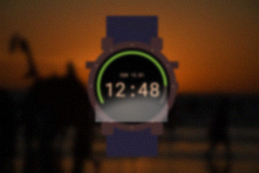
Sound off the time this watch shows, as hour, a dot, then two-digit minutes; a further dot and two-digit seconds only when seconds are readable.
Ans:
12.48
